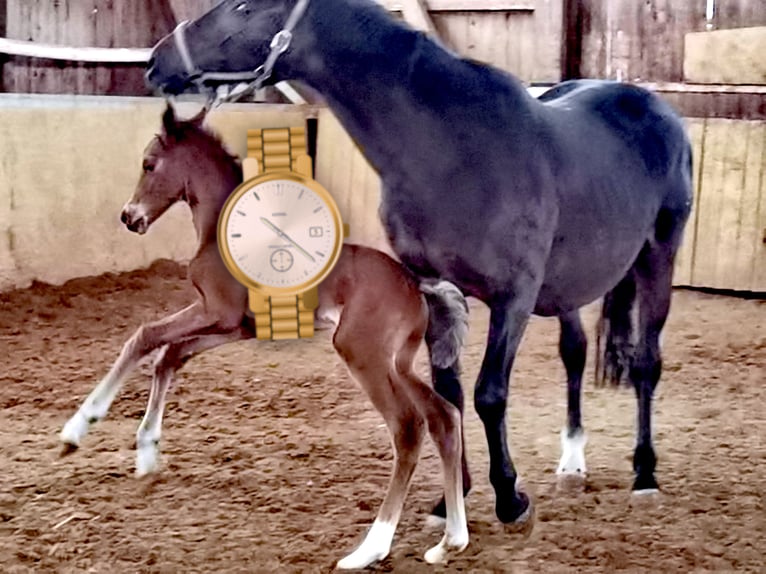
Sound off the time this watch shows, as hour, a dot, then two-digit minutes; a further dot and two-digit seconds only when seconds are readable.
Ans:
10.22
